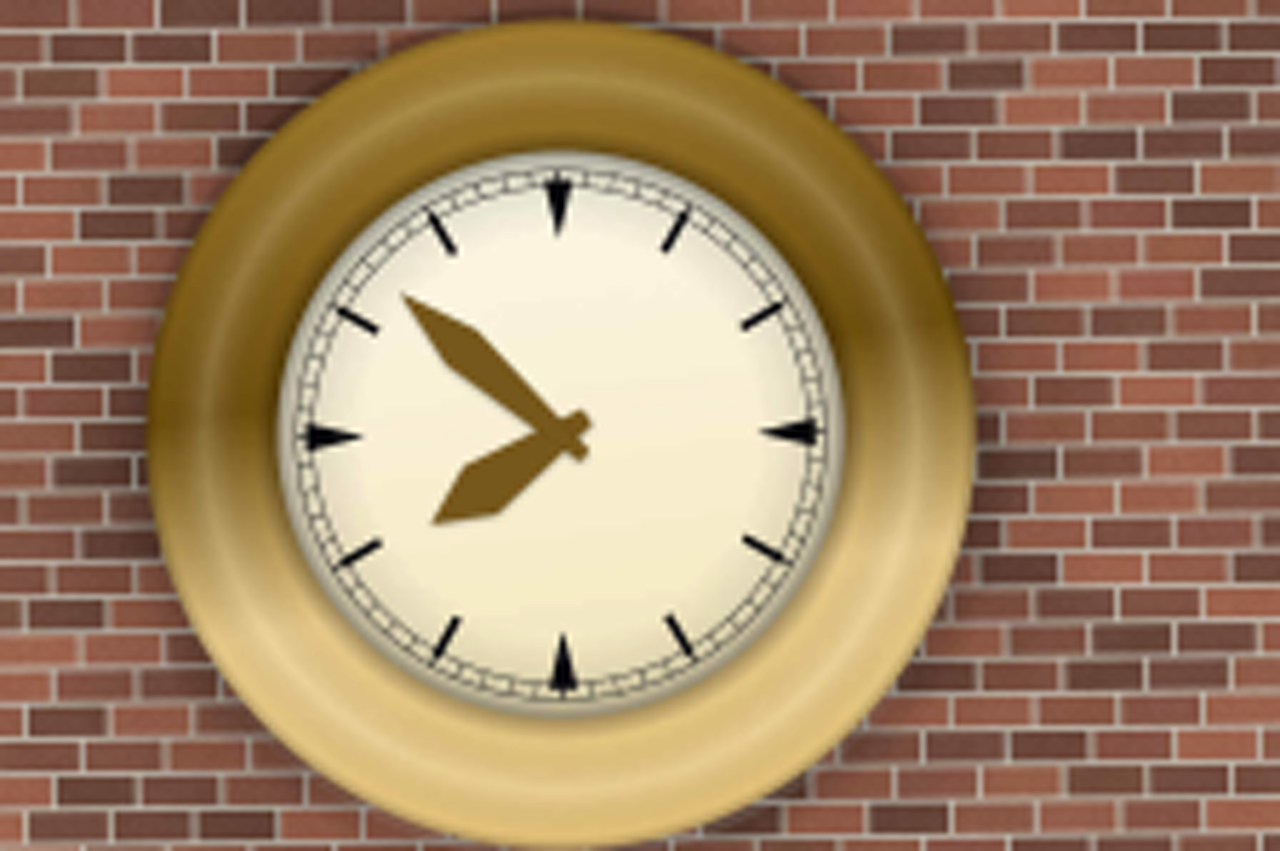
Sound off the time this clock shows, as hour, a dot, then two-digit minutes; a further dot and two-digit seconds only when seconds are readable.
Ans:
7.52
